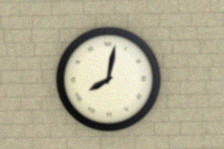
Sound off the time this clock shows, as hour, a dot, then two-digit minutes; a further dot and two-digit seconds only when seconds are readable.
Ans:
8.02
